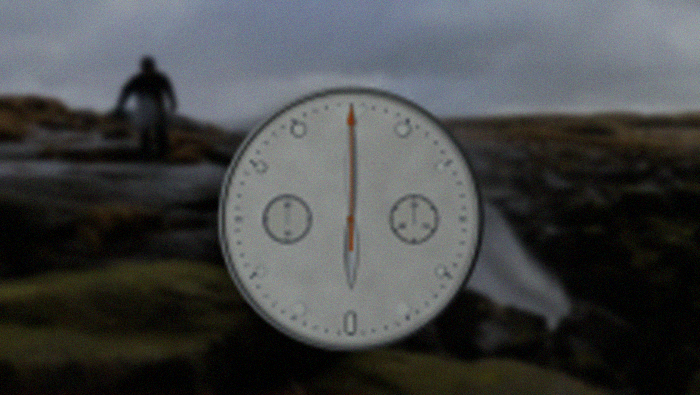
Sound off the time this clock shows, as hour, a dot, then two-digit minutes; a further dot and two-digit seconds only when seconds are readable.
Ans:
6.00
